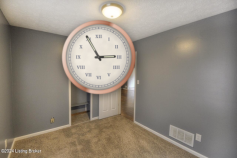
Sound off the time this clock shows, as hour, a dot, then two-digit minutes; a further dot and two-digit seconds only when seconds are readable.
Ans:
2.55
